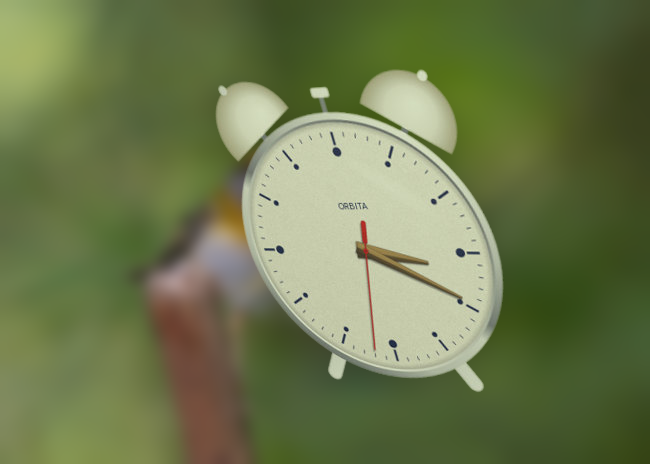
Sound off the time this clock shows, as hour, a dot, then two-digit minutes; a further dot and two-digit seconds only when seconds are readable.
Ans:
3.19.32
